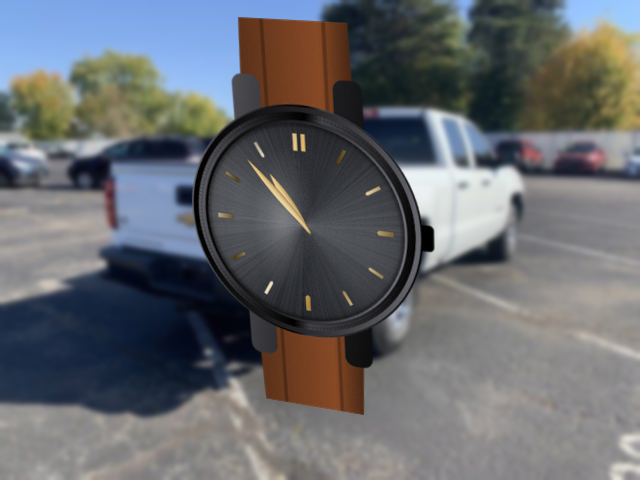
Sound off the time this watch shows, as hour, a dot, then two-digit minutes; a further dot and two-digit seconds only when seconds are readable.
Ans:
10.53
